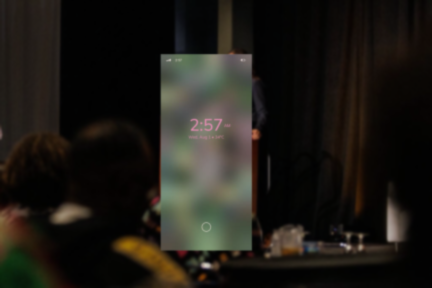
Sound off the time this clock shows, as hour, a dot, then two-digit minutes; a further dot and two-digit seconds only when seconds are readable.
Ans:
2.57
